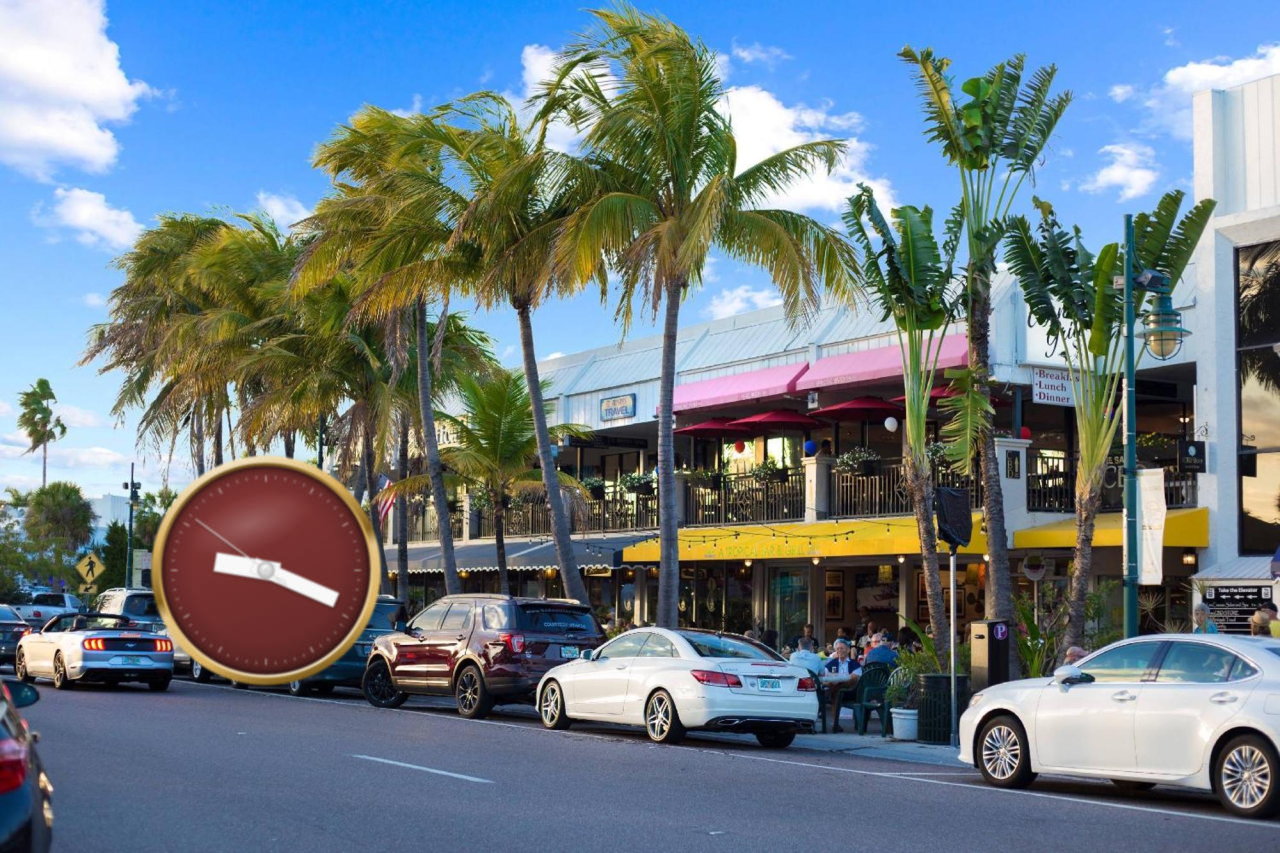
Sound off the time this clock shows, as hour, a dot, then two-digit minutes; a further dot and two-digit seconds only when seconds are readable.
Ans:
9.18.51
